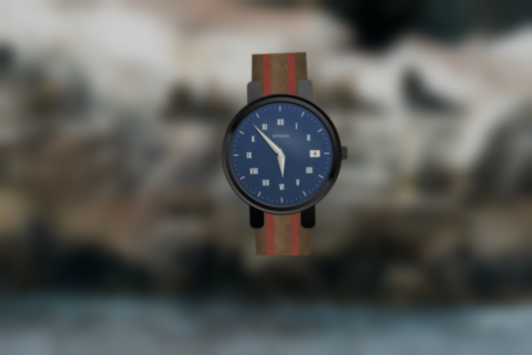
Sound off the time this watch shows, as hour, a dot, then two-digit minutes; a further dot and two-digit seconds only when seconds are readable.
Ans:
5.53
